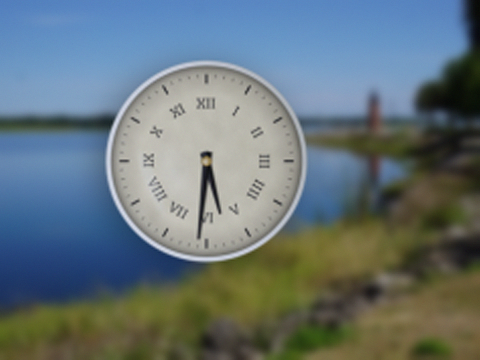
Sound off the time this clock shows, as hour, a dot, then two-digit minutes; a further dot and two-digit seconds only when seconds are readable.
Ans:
5.31
